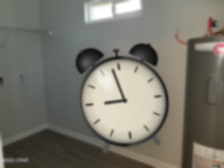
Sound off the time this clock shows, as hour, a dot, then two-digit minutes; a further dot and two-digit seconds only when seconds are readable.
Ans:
8.58
